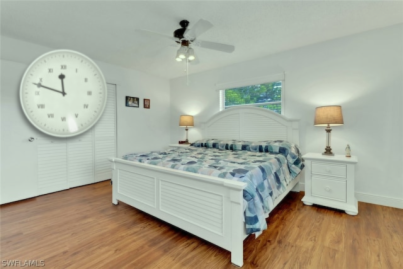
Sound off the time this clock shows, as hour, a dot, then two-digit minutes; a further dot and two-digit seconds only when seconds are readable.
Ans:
11.48
